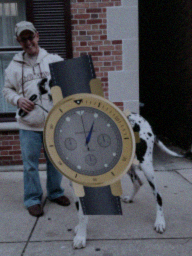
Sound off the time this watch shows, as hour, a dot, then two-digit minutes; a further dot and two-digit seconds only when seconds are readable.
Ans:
1.05
